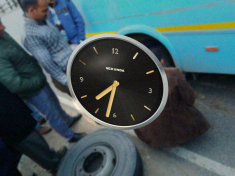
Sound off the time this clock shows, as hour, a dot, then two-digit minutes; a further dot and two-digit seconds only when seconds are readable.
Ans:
7.32
